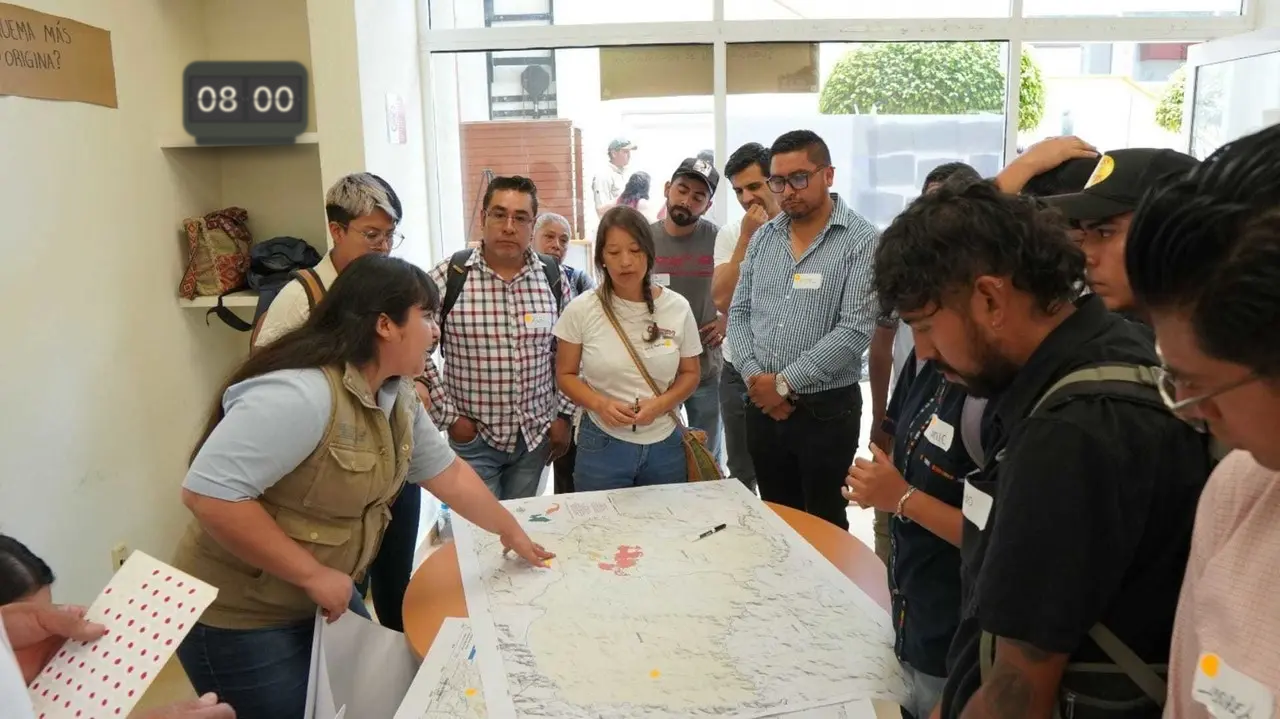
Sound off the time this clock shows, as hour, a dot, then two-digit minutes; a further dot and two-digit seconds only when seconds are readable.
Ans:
8.00
